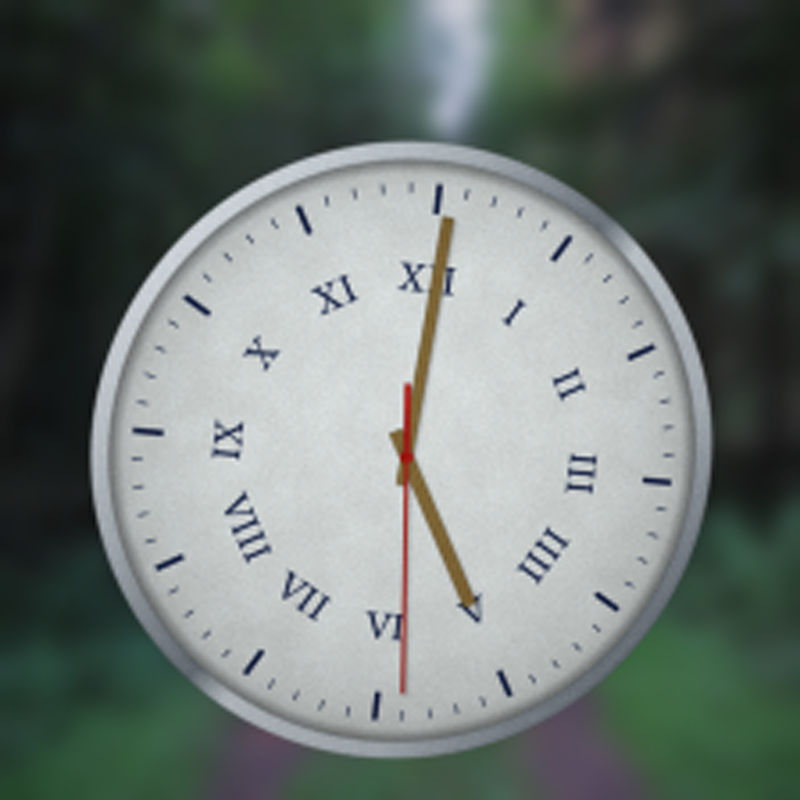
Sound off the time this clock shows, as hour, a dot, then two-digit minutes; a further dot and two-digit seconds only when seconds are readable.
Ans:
5.00.29
